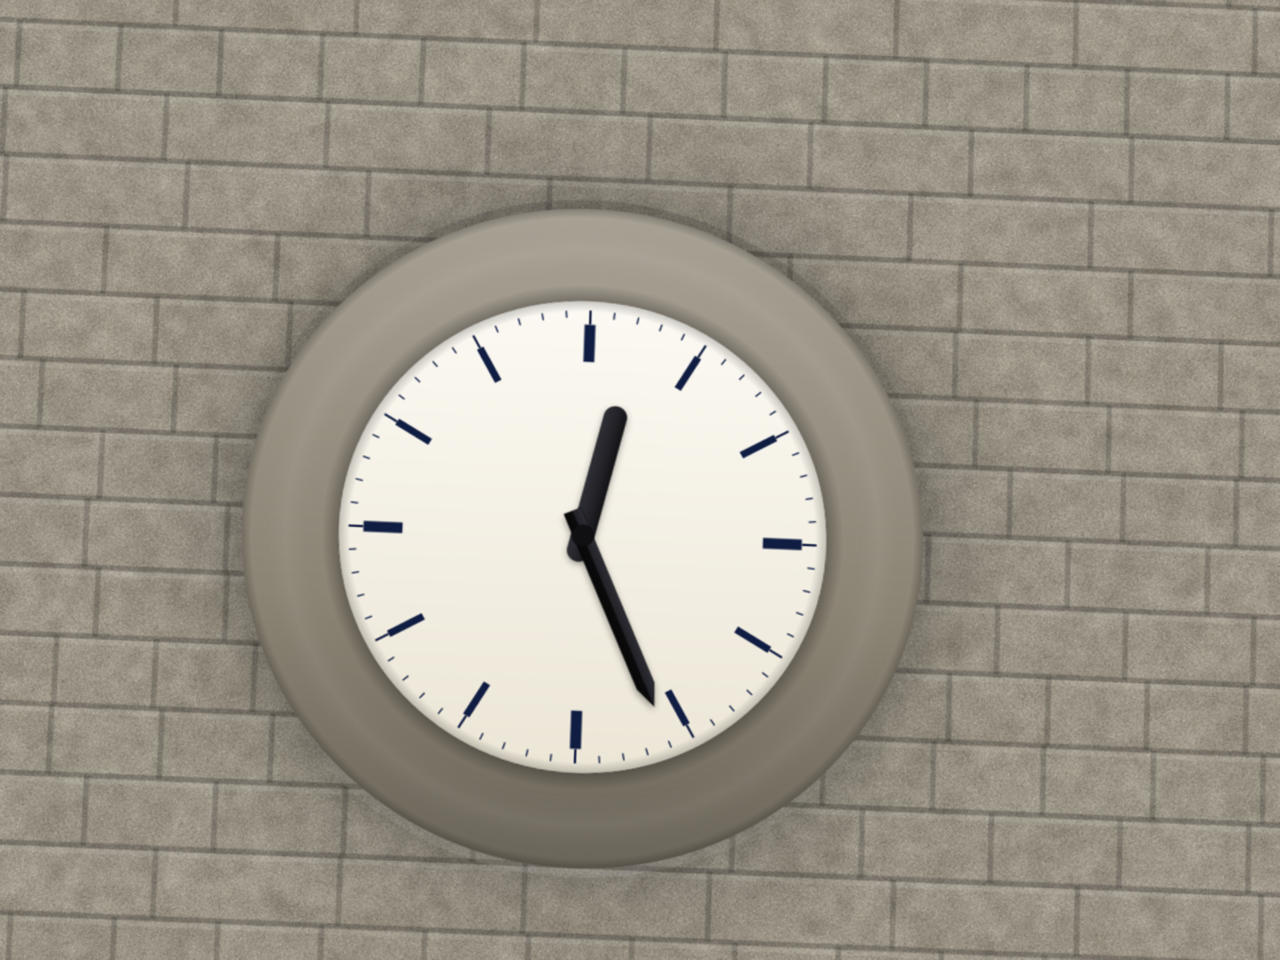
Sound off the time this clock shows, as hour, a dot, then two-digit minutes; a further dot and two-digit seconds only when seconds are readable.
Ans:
12.26
